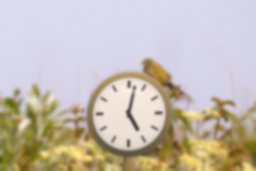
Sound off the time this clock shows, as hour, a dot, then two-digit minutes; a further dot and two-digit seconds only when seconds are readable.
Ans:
5.02
